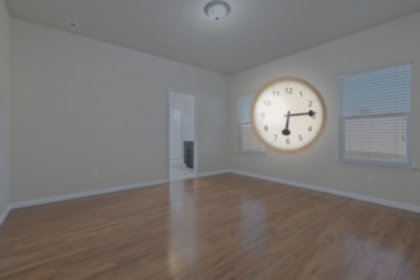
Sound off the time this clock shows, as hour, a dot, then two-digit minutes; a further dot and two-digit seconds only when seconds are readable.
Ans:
6.14
